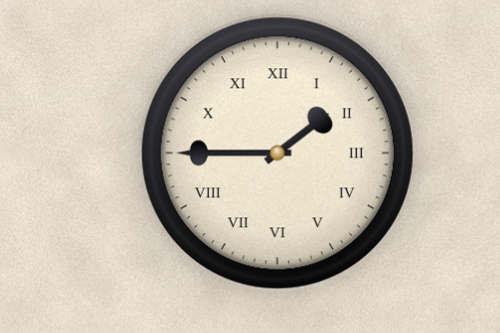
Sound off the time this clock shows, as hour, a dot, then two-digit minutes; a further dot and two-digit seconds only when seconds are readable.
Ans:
1.45
